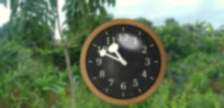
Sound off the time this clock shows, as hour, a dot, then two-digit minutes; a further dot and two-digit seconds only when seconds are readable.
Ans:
10.49
